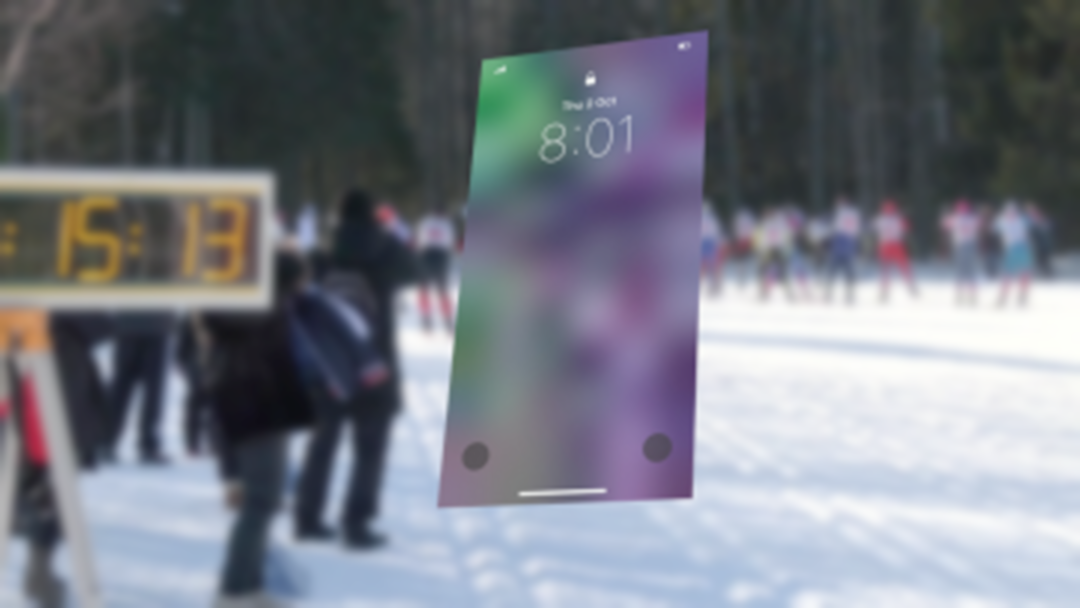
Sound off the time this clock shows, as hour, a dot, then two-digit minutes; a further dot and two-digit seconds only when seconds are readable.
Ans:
8.01
